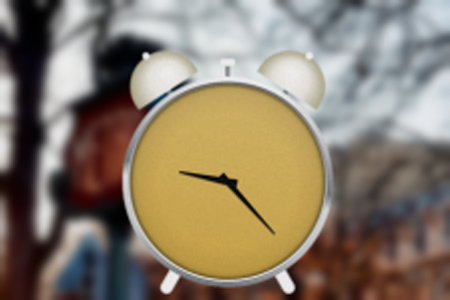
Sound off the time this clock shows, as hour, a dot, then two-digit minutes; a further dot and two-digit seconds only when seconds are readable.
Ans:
9.23
